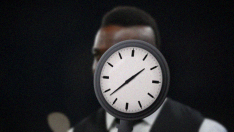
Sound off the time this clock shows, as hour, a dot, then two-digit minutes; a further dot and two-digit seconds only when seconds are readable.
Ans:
1.38
